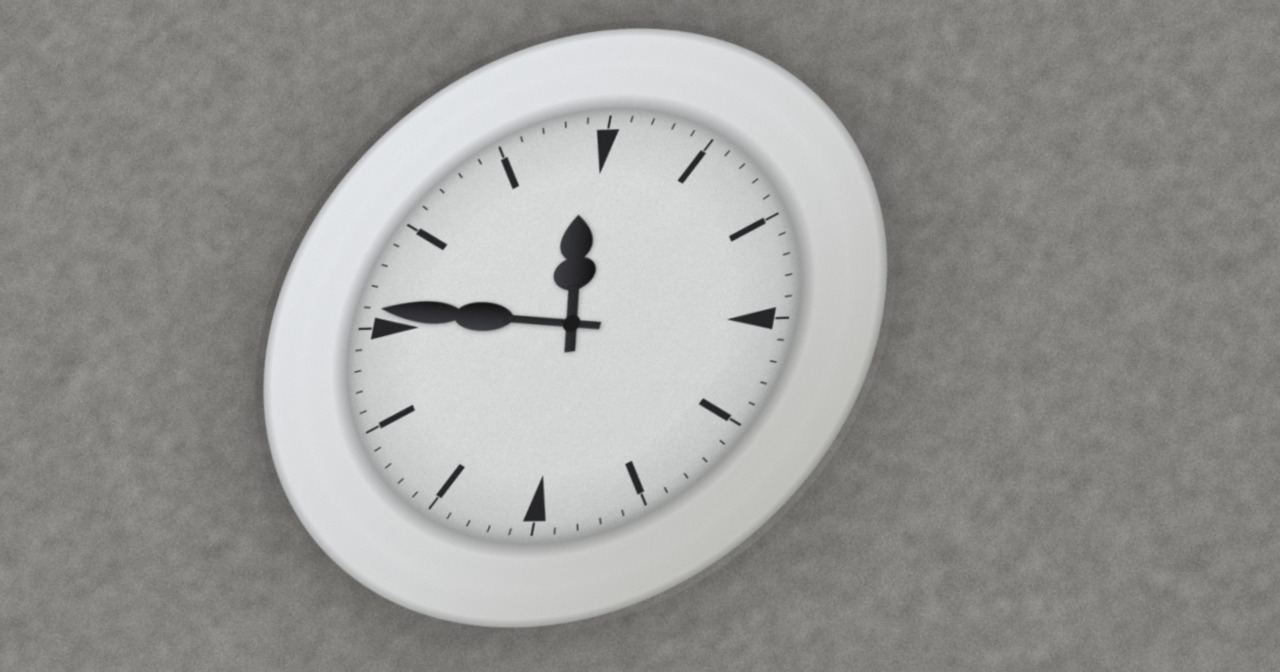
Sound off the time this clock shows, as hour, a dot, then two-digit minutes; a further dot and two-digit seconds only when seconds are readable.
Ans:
11.46
